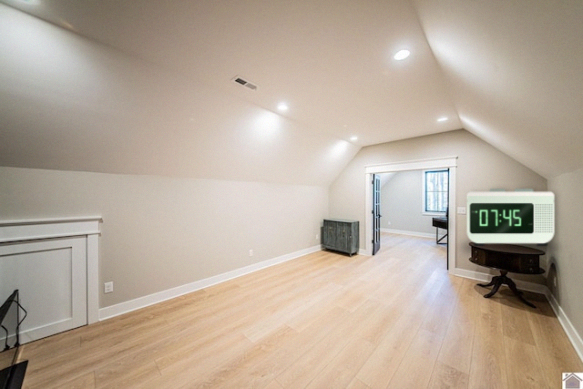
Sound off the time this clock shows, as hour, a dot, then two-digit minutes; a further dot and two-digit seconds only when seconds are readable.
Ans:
7.45
